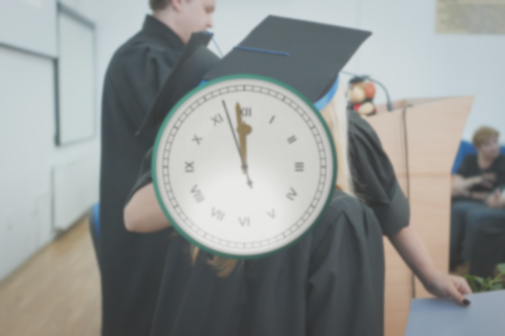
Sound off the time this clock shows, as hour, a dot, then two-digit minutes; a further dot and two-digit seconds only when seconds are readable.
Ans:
11.58.57
